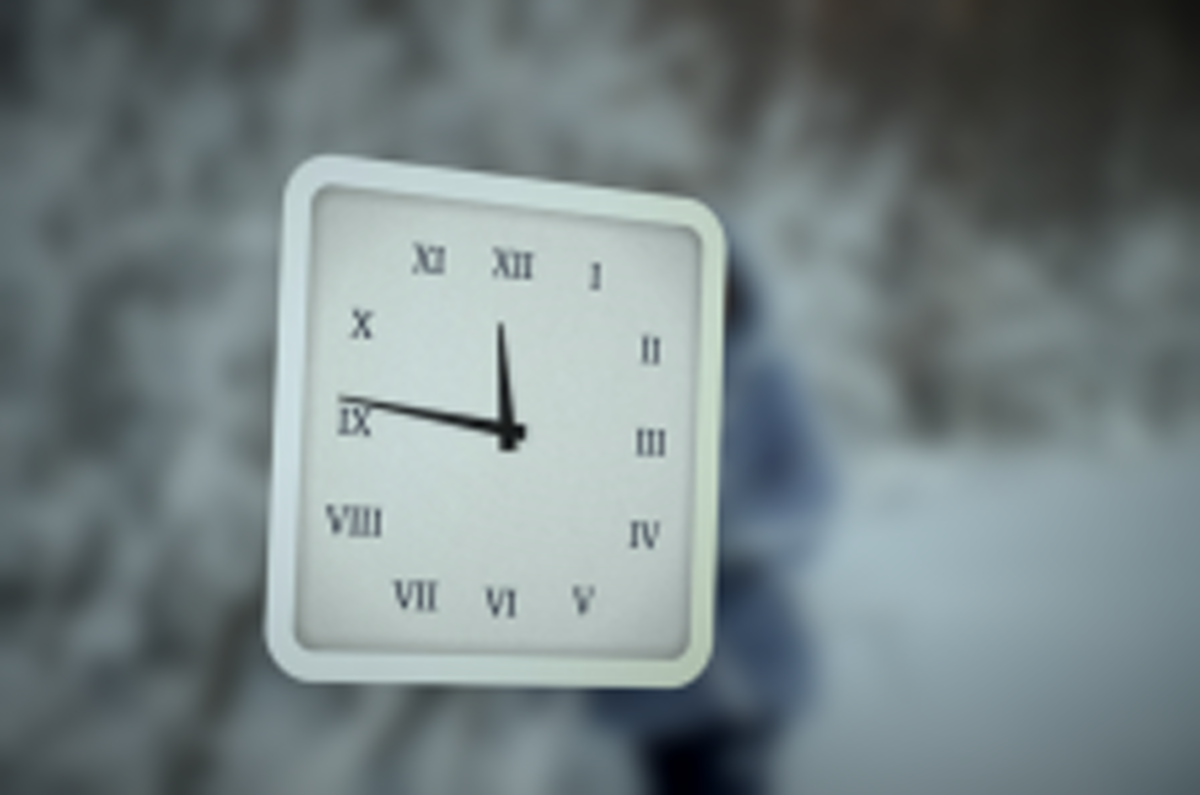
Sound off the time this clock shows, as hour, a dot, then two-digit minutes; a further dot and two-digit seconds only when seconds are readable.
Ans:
11.46
